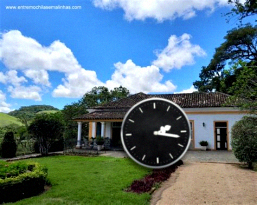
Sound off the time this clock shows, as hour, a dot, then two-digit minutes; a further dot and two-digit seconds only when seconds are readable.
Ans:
2.17
